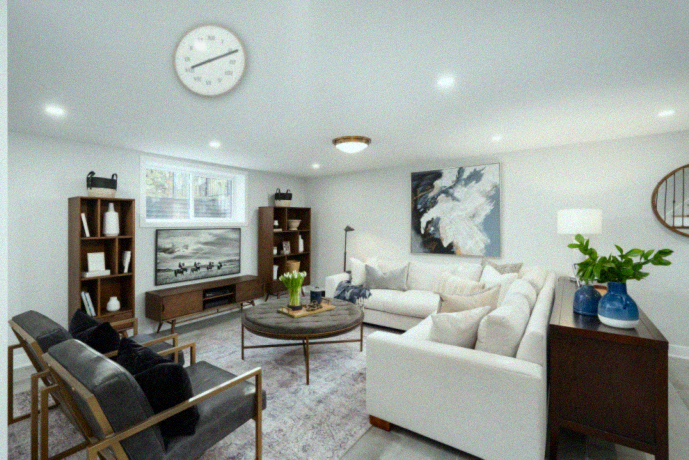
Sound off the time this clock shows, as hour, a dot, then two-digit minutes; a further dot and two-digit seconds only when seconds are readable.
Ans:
8.11
